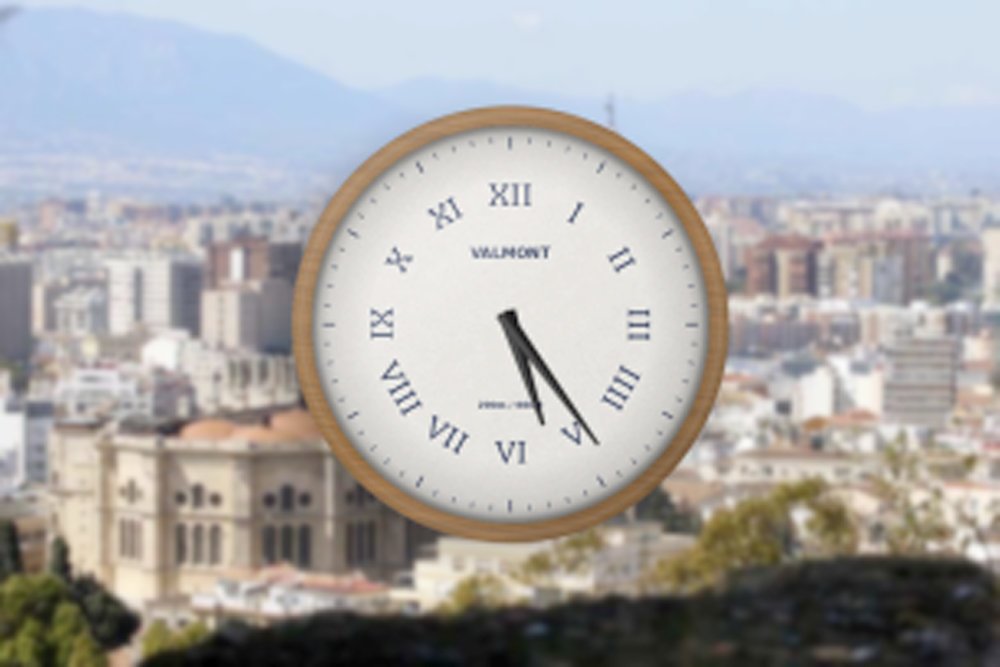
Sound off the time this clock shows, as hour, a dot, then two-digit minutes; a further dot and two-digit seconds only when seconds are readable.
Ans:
5.24
